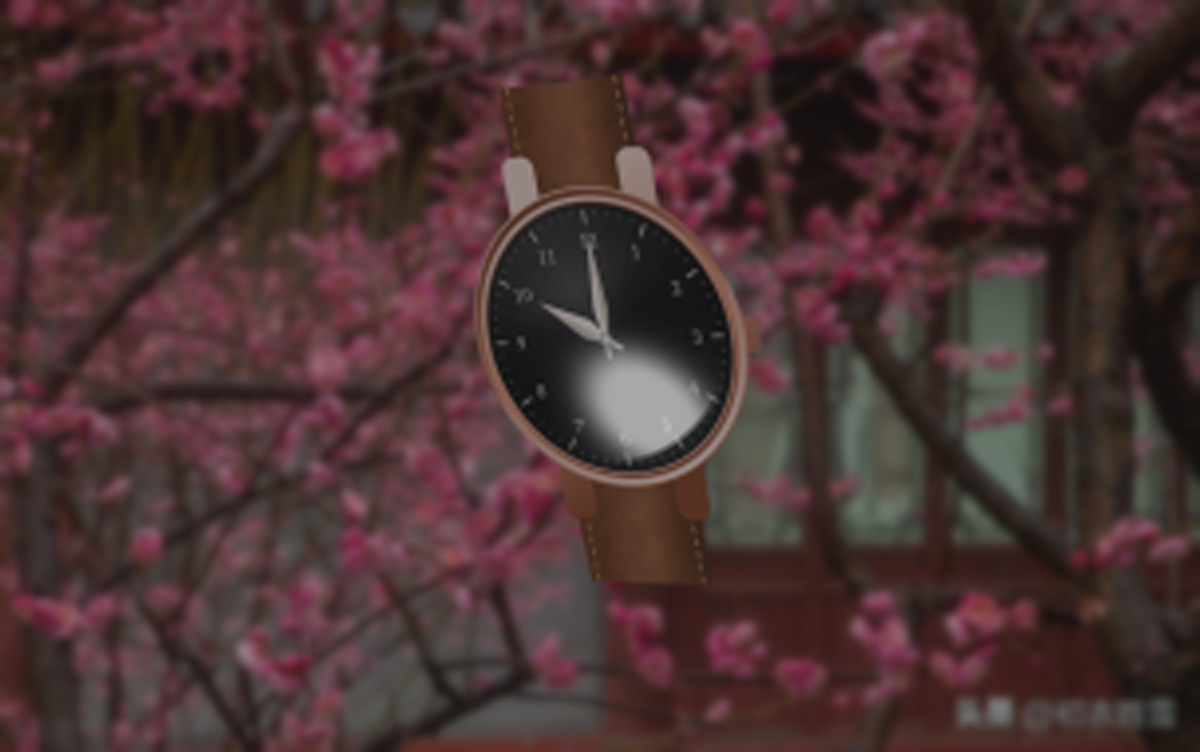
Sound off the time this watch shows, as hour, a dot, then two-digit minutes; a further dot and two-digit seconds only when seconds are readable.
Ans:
10.00
